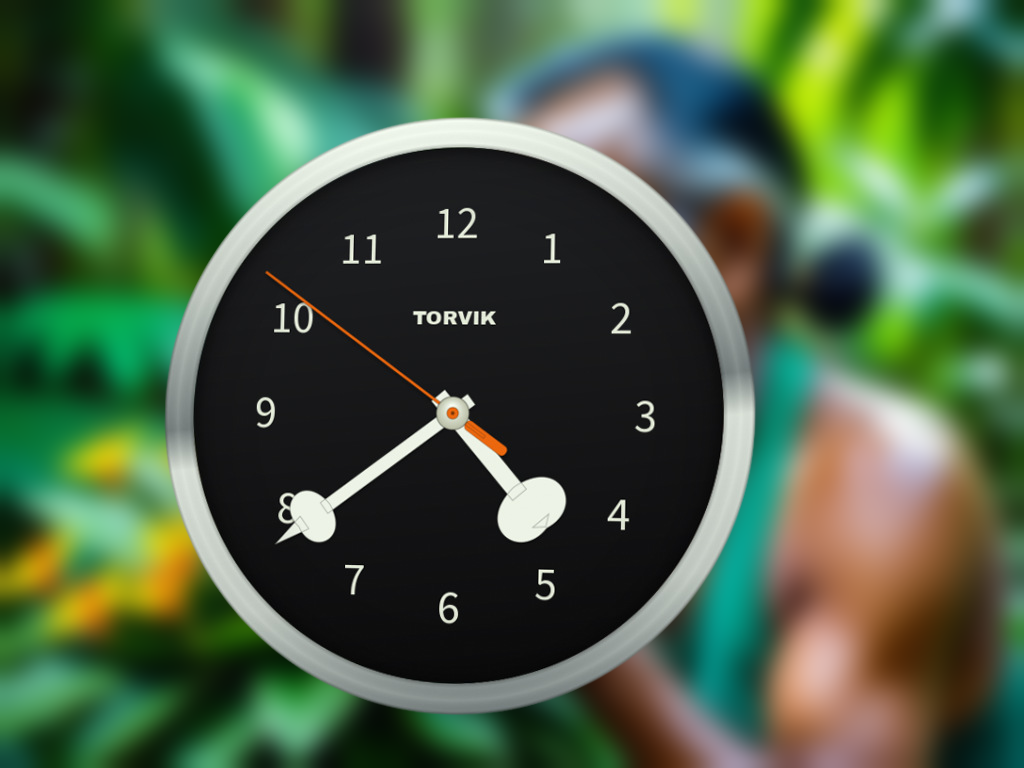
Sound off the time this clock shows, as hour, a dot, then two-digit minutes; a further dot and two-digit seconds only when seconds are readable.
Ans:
4.38.51
